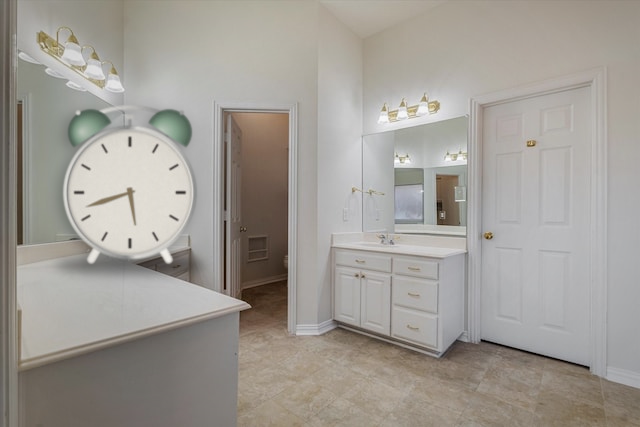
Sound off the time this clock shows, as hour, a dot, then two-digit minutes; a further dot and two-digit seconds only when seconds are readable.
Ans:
5.42
